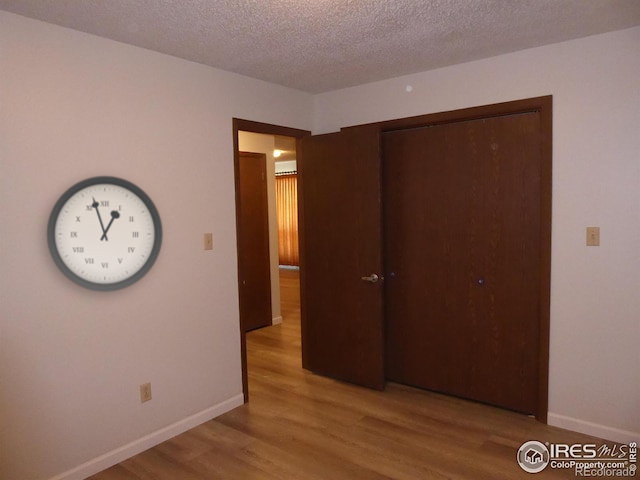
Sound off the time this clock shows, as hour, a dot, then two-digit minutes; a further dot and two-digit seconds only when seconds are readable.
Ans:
12.57
